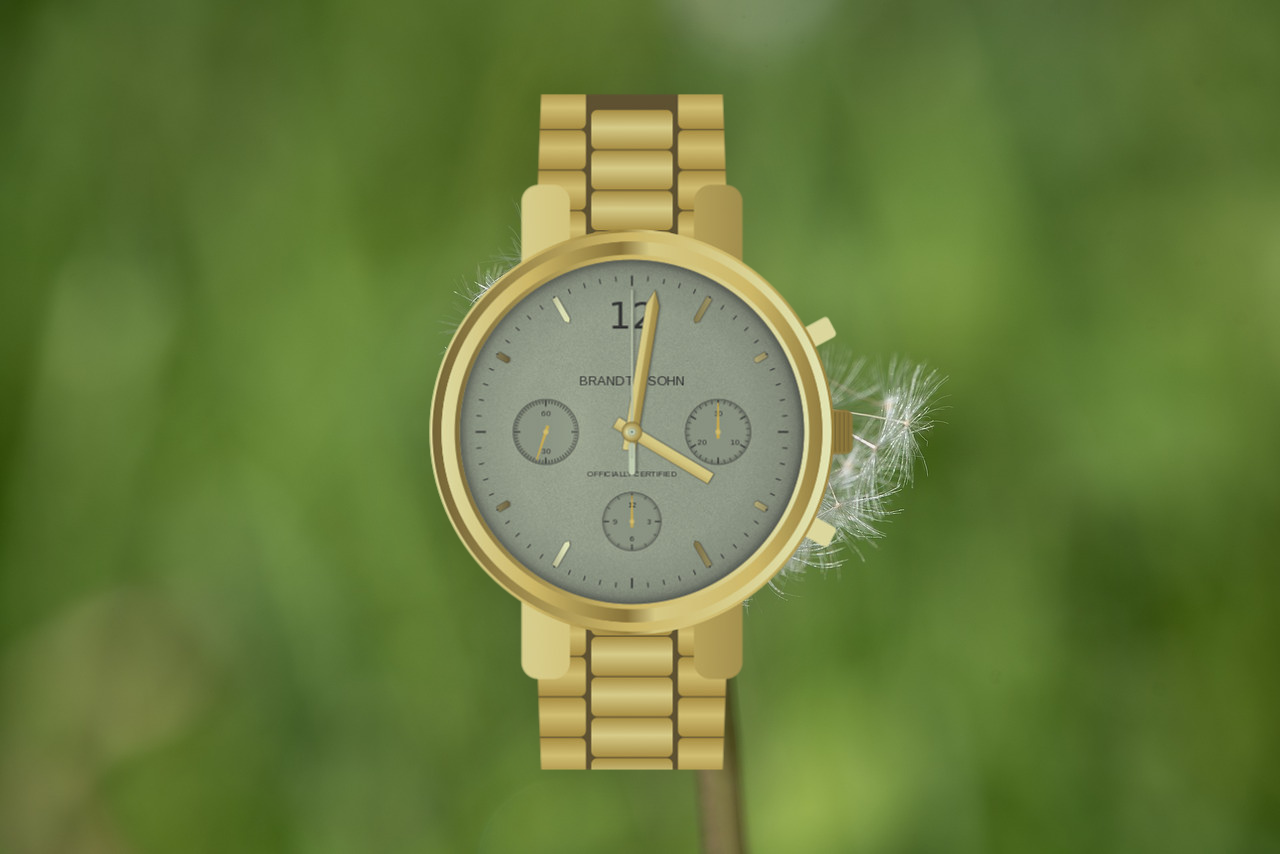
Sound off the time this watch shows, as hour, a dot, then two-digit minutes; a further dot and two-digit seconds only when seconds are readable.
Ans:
4.01.33
